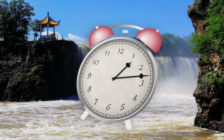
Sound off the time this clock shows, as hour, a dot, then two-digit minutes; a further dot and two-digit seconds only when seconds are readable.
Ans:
1.13
